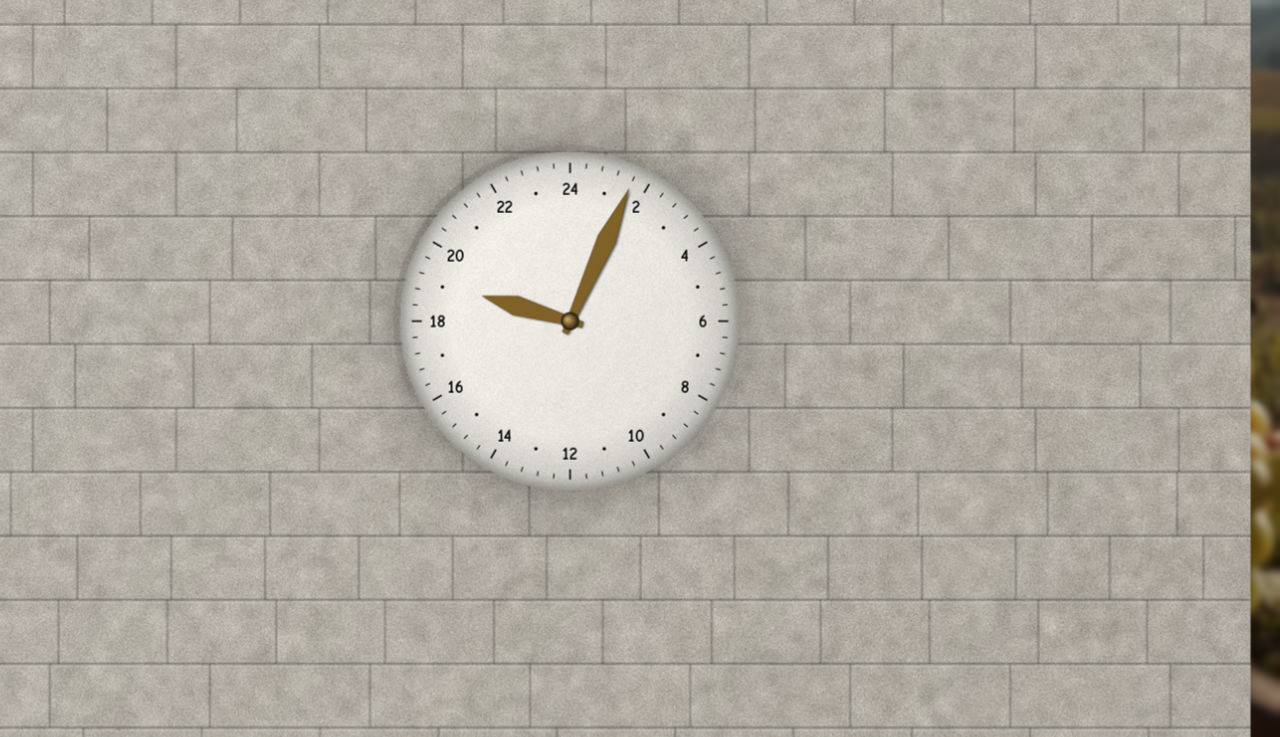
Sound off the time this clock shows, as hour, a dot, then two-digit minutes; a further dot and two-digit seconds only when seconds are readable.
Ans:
19.04
